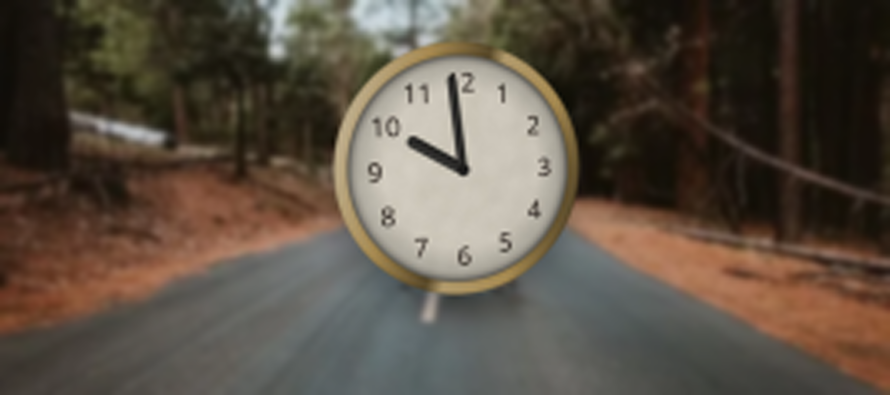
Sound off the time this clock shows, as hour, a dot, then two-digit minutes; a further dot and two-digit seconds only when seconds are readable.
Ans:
9.59
